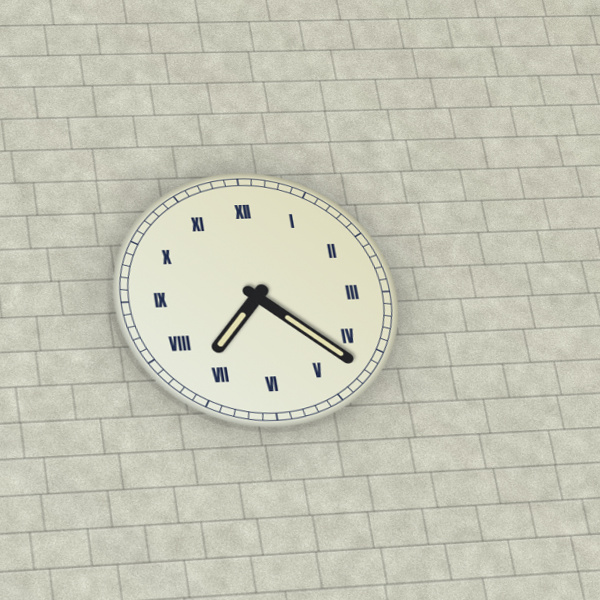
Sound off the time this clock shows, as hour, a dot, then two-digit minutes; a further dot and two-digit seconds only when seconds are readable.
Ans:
7.22
